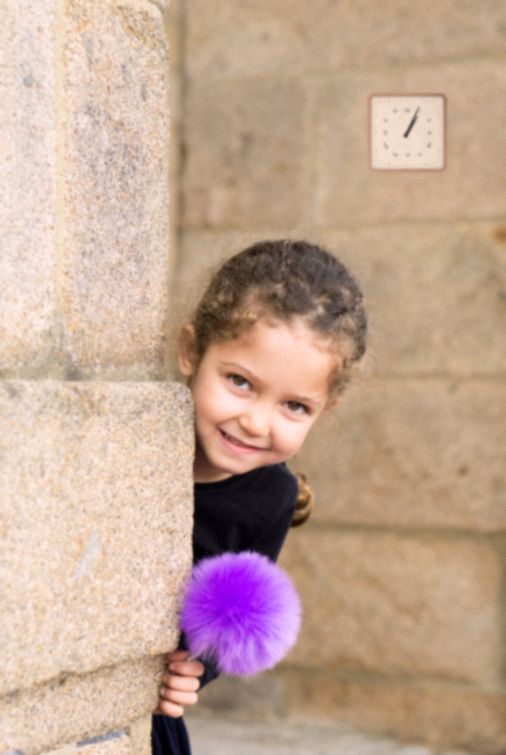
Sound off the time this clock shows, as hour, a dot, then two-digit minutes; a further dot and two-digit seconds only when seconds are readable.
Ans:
1.04
